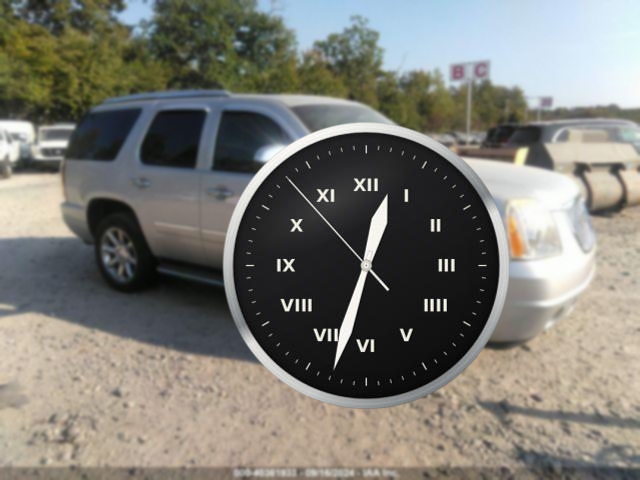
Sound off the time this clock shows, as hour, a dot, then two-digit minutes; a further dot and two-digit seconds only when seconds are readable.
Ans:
12.32.53
